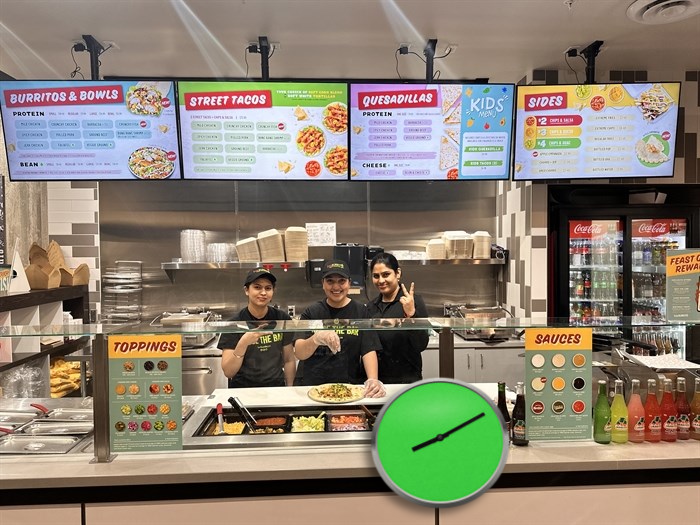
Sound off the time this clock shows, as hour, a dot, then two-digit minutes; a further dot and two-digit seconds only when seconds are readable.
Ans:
8.10
